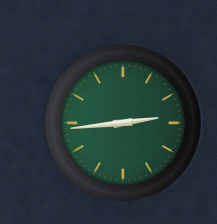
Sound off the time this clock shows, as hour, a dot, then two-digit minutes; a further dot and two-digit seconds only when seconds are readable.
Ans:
2.44
